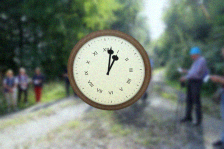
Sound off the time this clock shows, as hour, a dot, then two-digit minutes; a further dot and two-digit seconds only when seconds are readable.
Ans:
1.02
